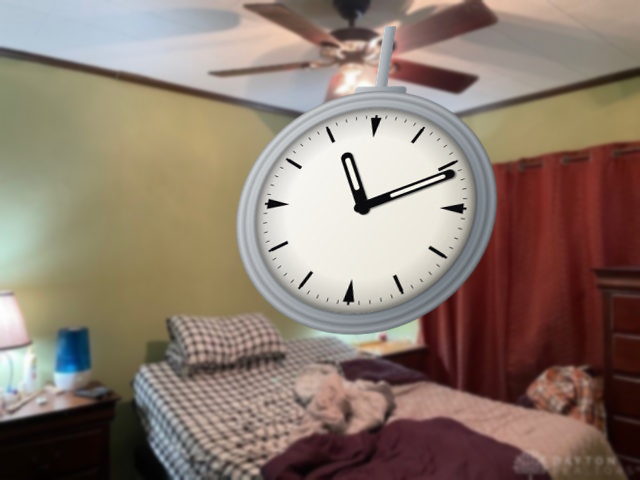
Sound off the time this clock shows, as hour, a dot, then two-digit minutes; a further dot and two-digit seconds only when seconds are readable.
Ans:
11.11
